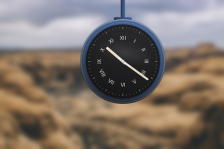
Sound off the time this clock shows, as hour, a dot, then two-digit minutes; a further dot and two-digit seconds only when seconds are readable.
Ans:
10.21
